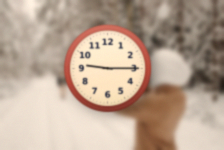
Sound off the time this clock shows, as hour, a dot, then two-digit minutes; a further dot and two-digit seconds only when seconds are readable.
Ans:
9.15
